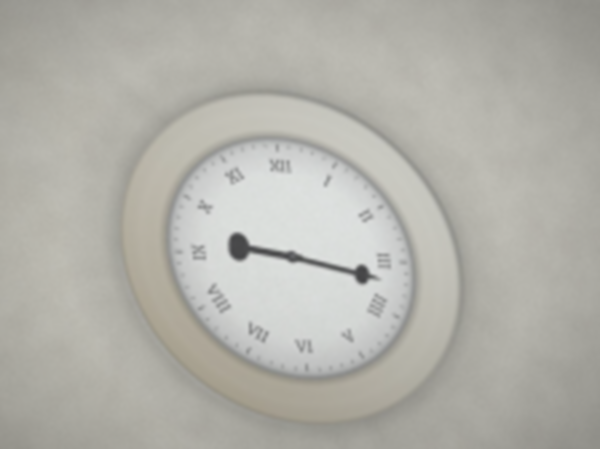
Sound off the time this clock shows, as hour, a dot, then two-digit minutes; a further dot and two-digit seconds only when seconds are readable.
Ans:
9.17
